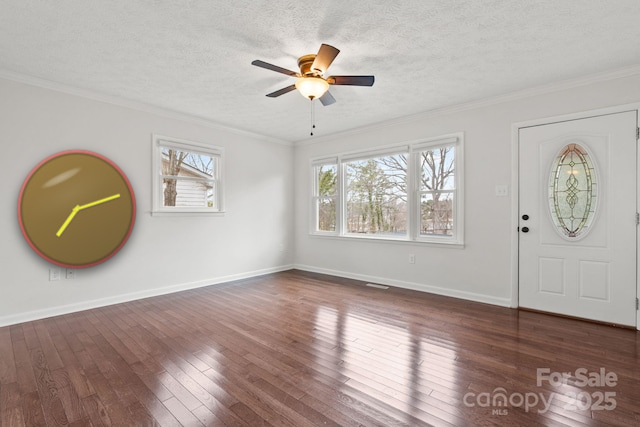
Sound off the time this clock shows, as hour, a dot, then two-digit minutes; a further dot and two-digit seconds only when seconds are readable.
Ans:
7.12
